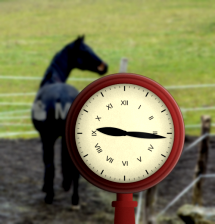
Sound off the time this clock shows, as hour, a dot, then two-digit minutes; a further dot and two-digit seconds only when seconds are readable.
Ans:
9.16
